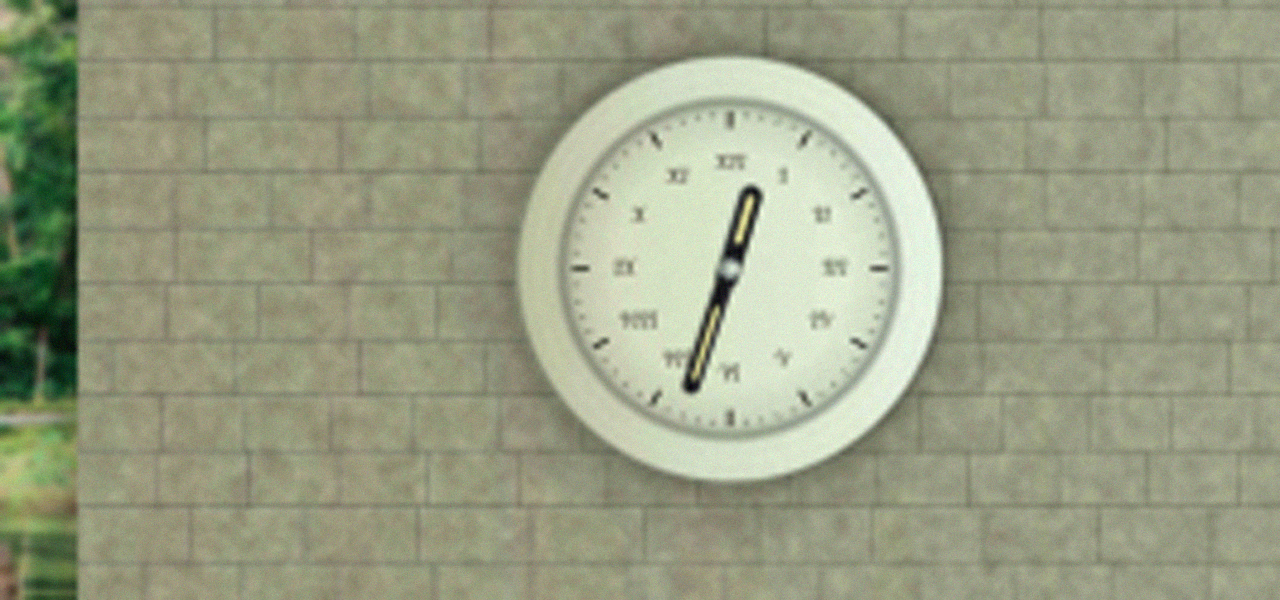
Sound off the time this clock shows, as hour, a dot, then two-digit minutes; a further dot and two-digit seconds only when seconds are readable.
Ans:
12.33
